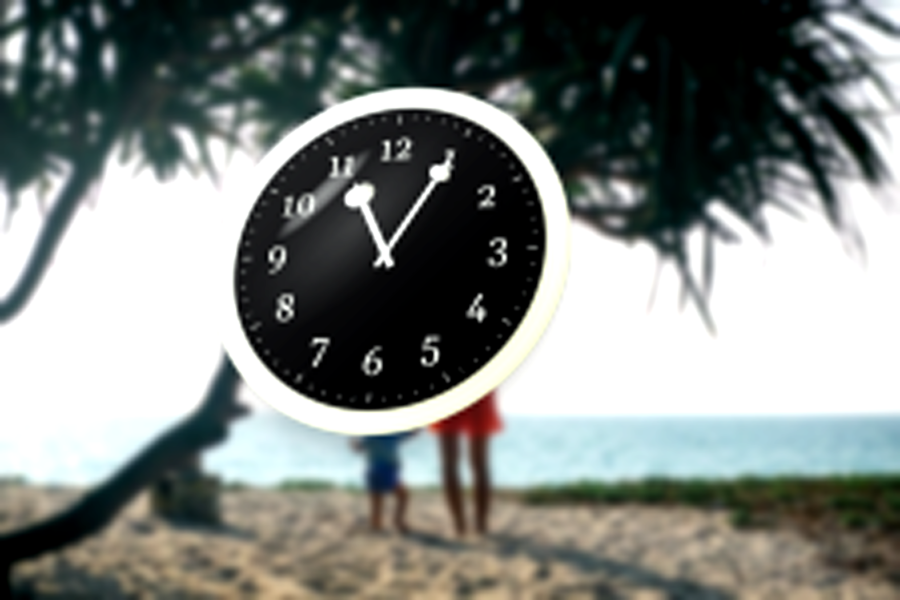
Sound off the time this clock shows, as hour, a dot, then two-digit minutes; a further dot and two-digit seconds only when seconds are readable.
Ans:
11.05
